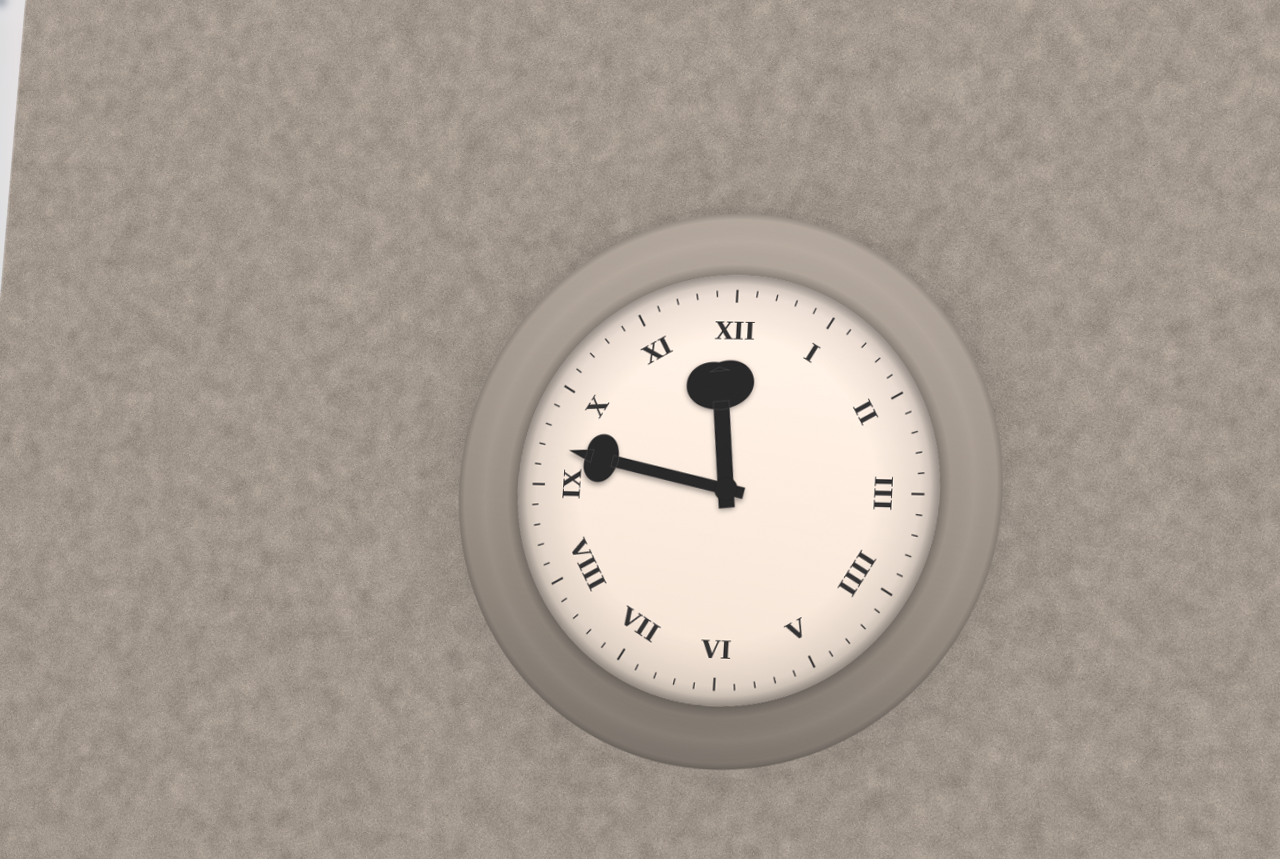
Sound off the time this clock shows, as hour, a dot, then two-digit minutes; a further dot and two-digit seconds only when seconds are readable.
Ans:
11.47
